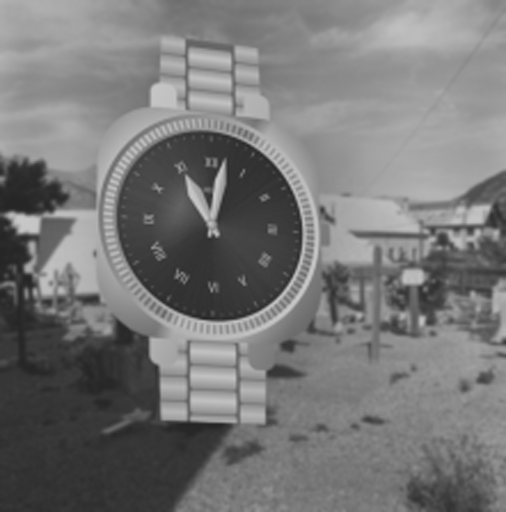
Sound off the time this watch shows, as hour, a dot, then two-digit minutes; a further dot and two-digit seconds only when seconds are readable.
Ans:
11.02
